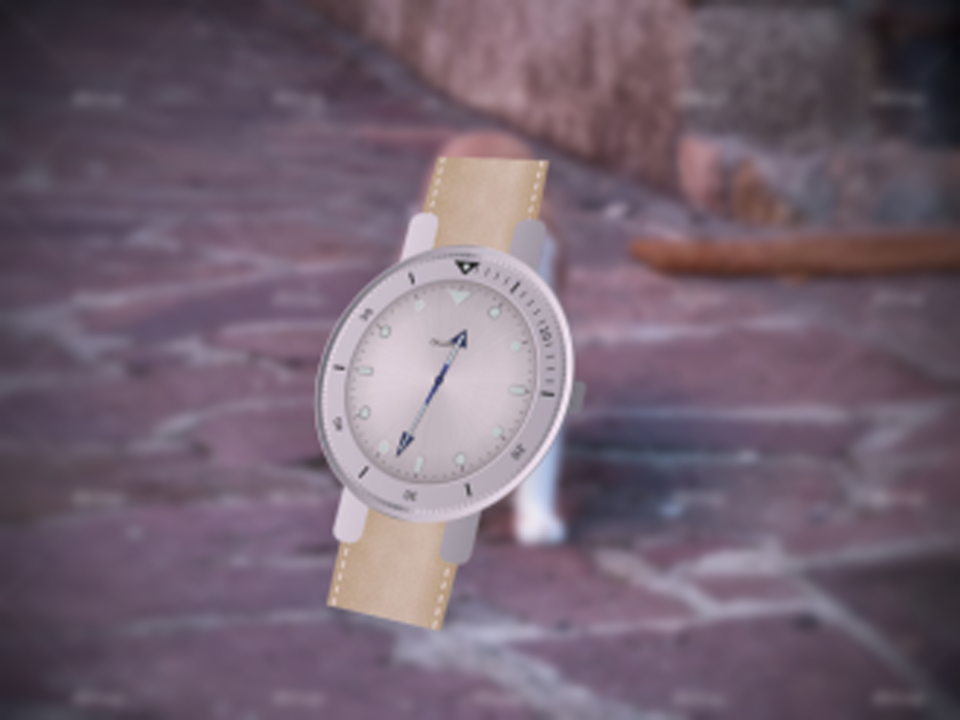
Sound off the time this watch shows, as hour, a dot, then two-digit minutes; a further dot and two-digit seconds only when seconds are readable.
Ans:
12.33
